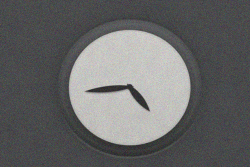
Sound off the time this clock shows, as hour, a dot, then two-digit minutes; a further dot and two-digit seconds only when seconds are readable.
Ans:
4.44
